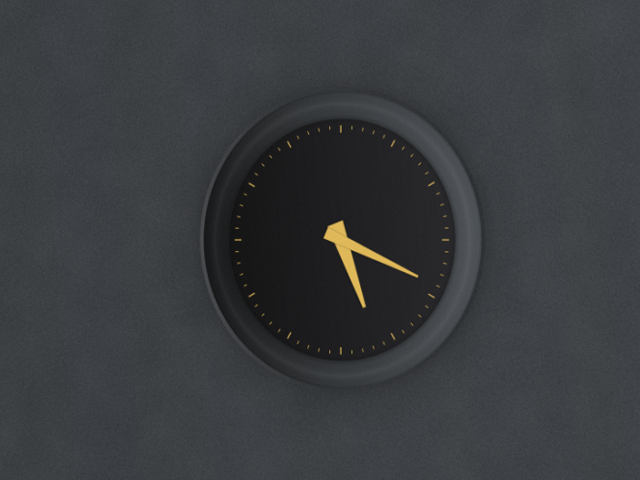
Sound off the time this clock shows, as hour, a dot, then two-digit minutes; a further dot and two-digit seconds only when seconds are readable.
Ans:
5.19
